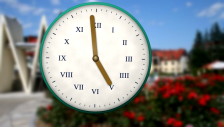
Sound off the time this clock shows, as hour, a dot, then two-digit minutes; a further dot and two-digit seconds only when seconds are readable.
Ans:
4.59
